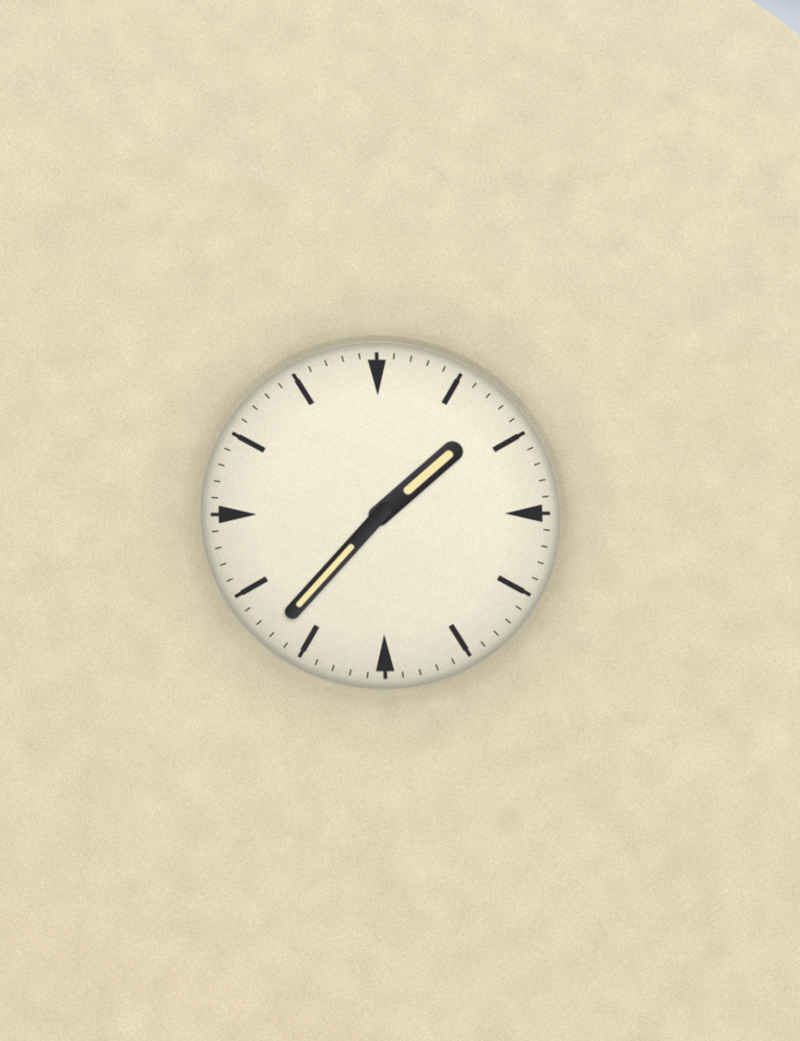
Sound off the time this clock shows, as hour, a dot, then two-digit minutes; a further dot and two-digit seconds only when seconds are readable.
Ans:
1.37
